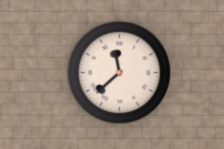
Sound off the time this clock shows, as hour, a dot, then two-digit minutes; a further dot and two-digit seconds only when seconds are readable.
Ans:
11.38
